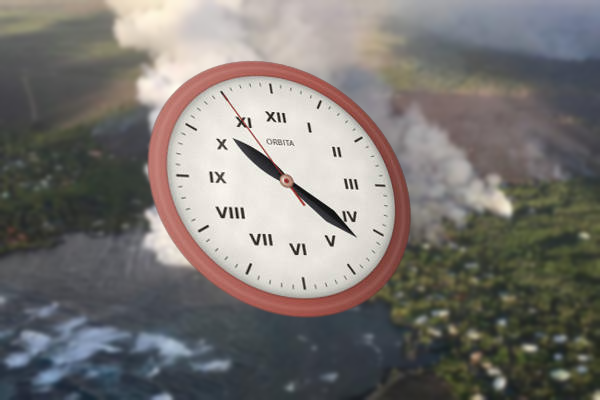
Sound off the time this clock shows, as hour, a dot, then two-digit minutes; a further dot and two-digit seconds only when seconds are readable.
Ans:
10.21.55
